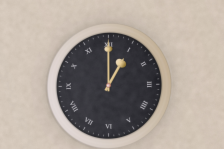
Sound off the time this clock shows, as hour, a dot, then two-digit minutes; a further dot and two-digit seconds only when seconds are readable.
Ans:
1.00
